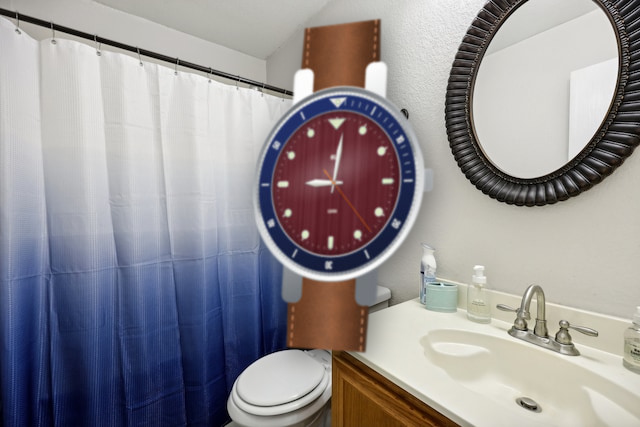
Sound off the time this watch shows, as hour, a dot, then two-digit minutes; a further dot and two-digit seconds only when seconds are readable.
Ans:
9.01.23
